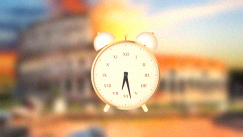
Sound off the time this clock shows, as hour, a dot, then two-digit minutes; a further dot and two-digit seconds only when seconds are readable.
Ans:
6.28
